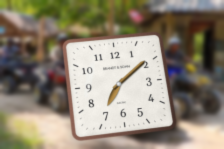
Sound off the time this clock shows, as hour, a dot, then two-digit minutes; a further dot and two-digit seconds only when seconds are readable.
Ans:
7.09
